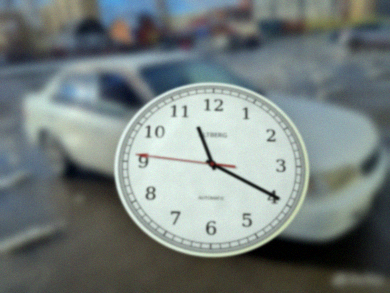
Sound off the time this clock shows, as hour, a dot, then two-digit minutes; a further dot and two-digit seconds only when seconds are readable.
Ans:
11.19.46
